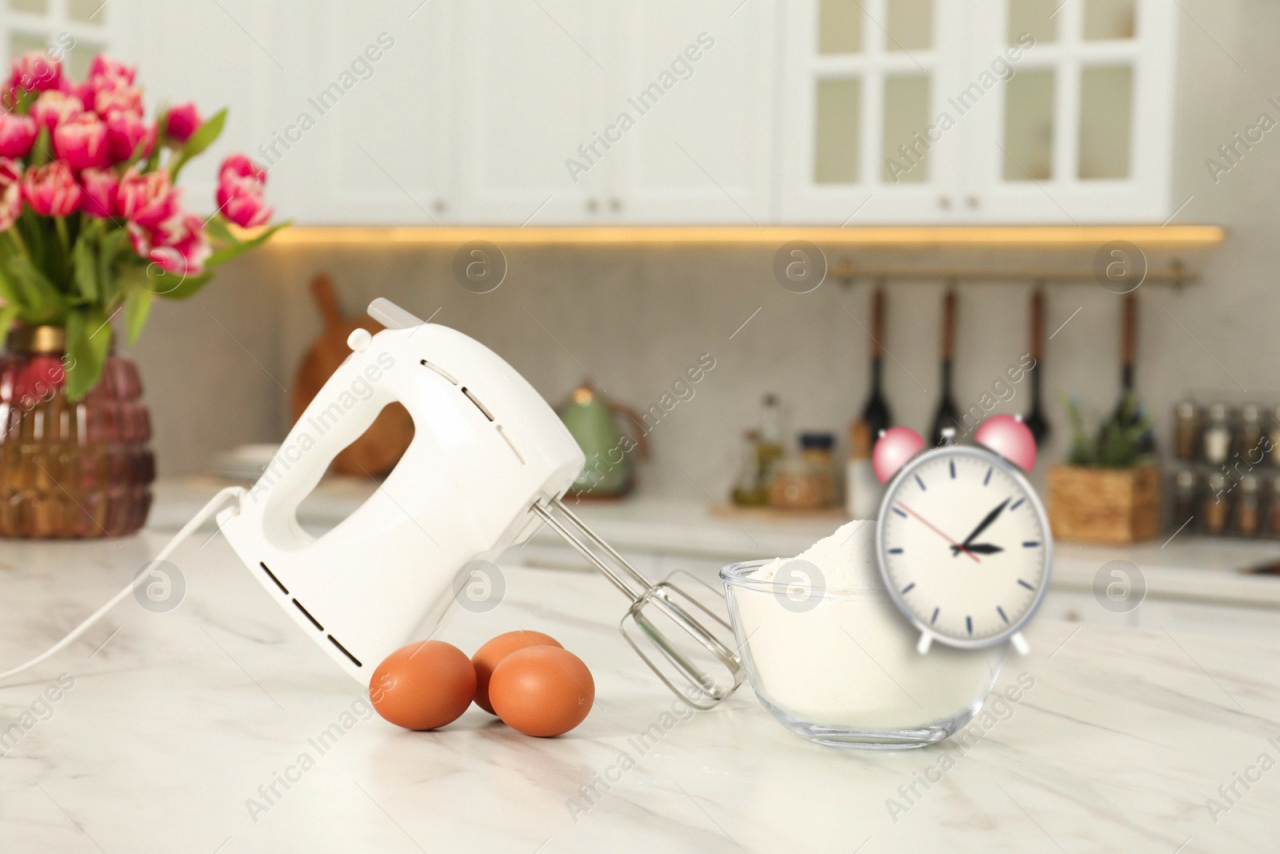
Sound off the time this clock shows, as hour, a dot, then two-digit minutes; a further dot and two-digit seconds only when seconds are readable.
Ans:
3.08.51
